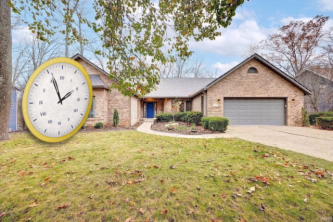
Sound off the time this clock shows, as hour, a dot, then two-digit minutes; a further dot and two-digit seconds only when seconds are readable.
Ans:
1.56
